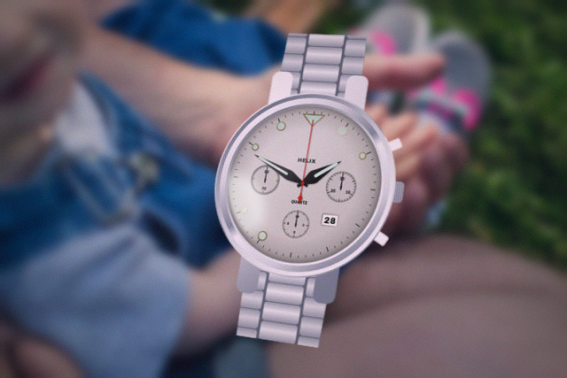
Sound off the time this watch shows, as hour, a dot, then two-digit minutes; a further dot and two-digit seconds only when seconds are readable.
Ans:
1.49
